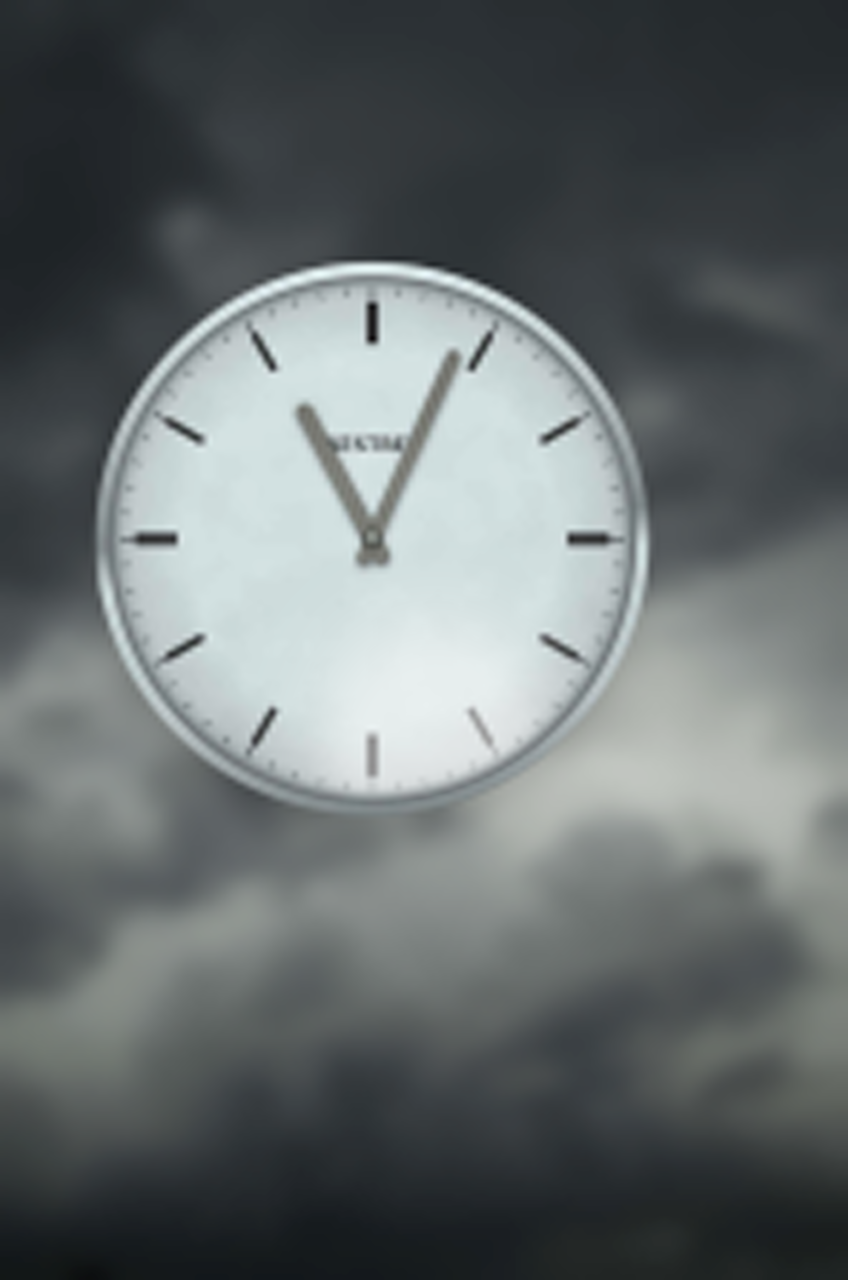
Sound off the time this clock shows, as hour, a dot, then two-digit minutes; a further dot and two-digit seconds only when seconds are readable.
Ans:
11.04
